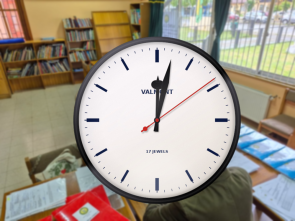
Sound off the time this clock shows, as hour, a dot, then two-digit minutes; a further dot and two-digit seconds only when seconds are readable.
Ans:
12.02.09
